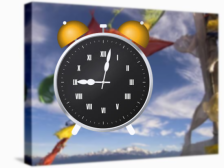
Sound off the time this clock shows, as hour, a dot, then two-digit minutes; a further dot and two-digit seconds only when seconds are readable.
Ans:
9.02
